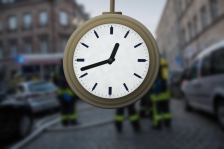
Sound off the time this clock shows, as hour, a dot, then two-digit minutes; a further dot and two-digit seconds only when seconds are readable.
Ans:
12.42
